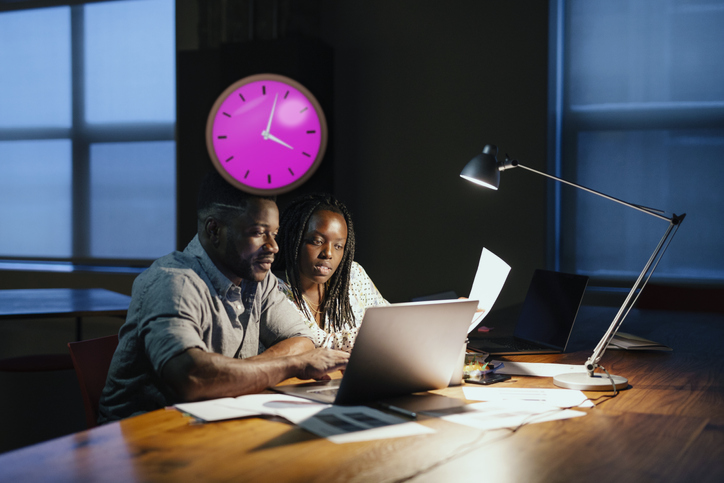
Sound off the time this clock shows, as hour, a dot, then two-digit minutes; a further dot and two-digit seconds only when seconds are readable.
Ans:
4.03
